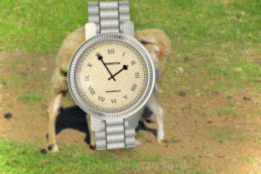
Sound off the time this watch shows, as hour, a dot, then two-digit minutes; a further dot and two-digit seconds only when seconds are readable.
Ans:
1.55
